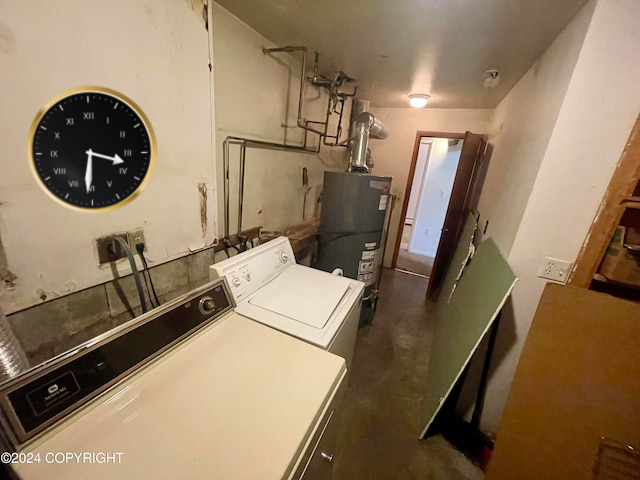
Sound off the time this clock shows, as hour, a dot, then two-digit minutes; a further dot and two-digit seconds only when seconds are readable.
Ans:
3.31
